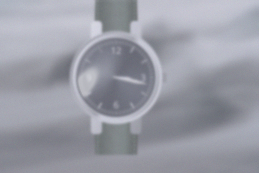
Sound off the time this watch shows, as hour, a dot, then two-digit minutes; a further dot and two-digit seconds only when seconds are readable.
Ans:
3.17
